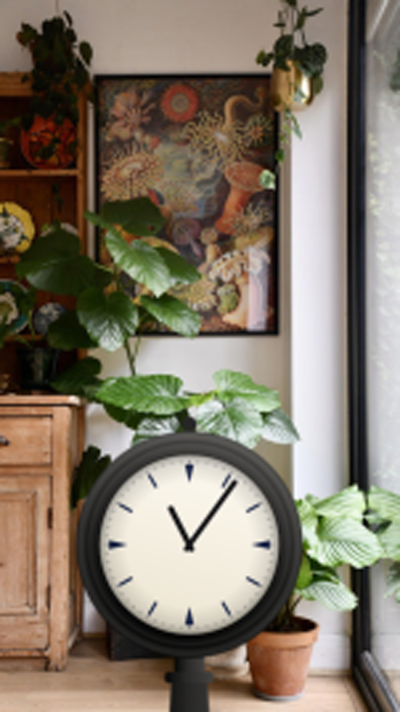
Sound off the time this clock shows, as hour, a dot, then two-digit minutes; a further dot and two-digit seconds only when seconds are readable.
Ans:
11.06
